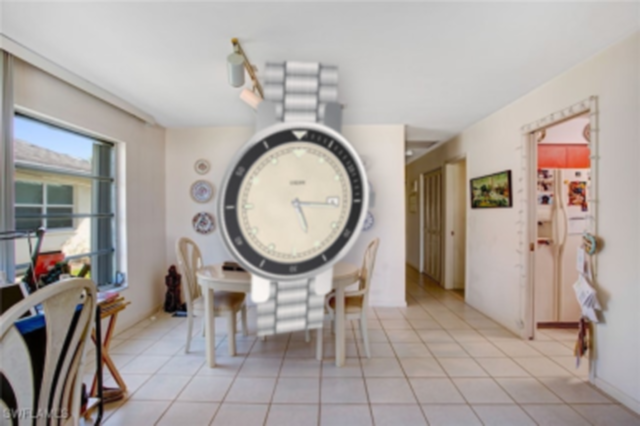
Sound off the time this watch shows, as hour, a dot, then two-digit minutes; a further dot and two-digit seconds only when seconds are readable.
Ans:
5.16
